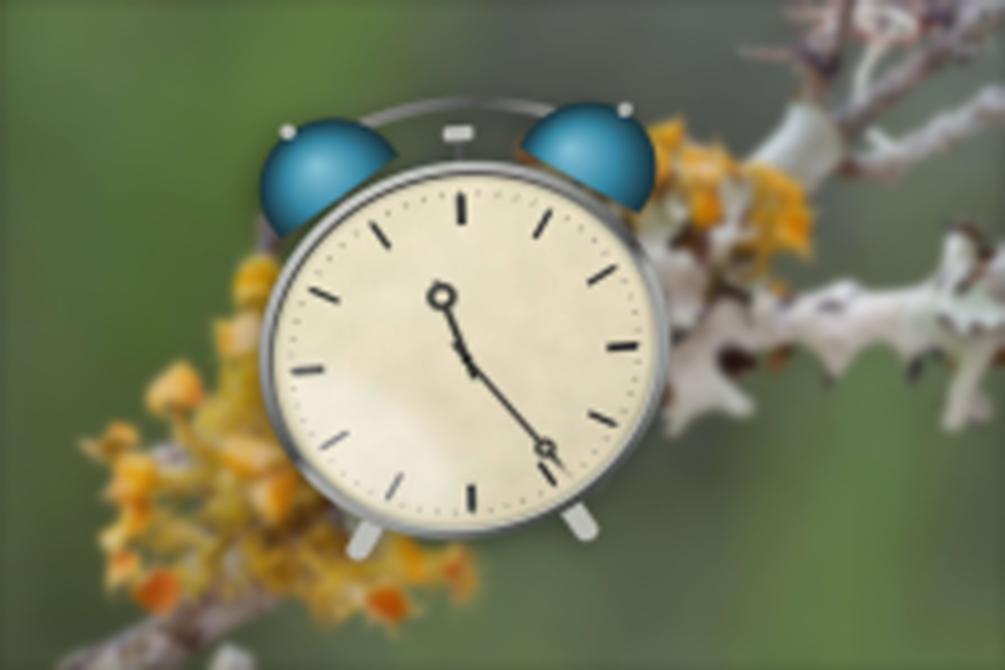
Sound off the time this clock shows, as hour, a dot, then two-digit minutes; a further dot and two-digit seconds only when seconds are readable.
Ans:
11.24
